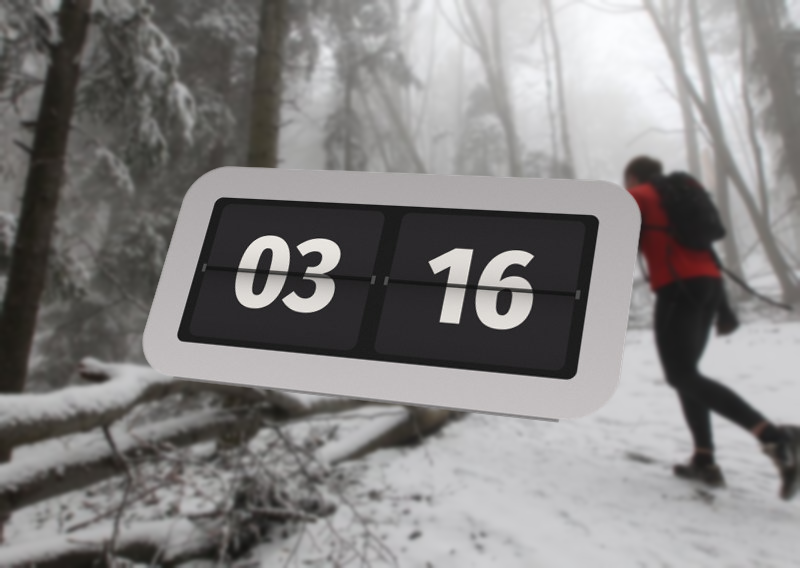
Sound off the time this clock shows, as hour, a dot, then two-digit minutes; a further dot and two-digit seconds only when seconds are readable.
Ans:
3.16
